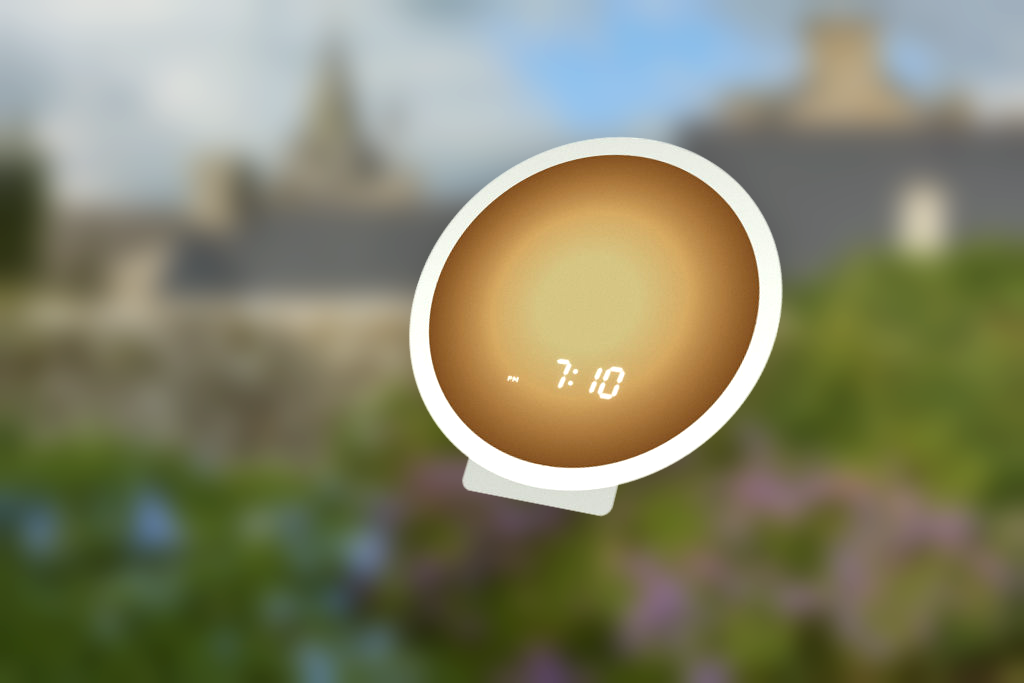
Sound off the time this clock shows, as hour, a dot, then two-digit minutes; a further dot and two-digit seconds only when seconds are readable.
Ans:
7.10
